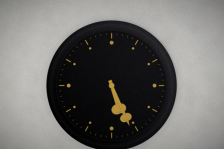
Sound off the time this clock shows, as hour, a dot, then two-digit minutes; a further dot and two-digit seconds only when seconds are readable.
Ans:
5.26
